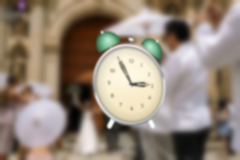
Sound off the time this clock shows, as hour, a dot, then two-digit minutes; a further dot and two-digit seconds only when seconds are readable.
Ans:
2.55
